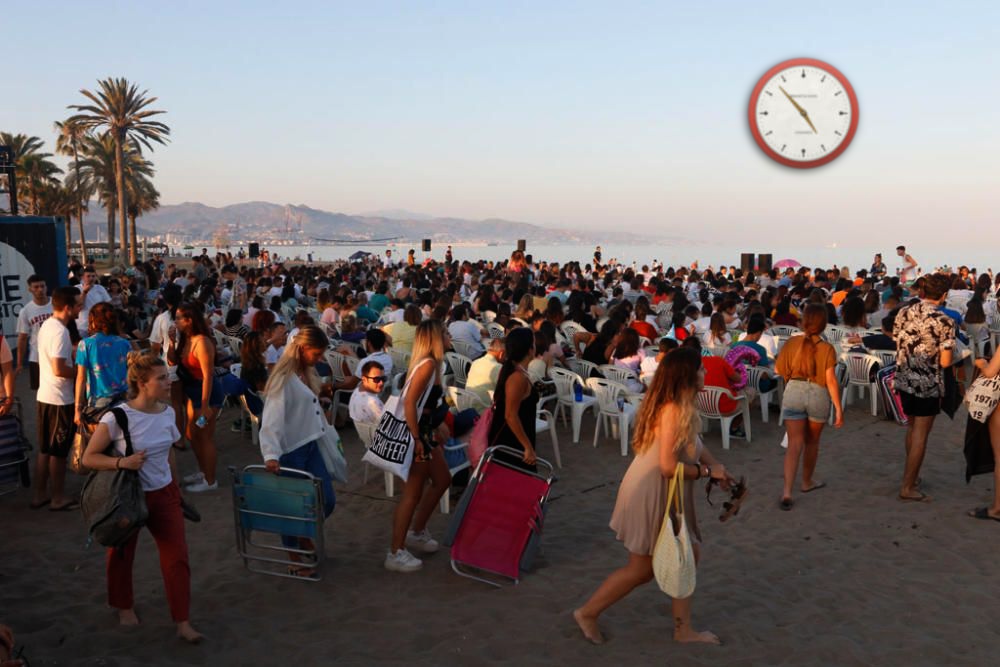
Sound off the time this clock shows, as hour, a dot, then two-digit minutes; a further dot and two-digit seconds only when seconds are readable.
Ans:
4.53
